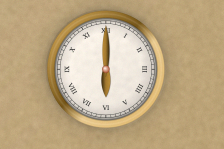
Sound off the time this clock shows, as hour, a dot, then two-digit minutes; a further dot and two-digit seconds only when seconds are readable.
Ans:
6.00
